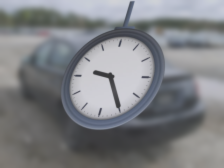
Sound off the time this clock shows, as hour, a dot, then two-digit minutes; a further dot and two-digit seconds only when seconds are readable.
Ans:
9.25
